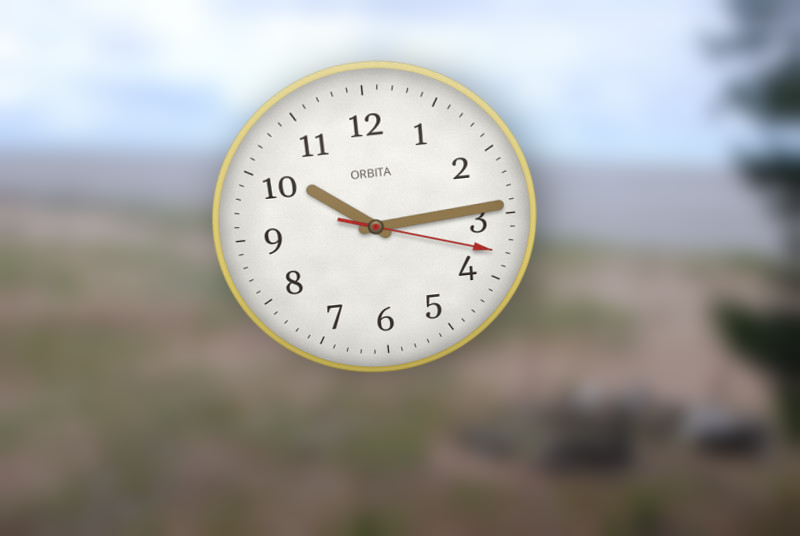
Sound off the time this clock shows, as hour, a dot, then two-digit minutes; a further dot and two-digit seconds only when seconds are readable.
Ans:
10.14.18
